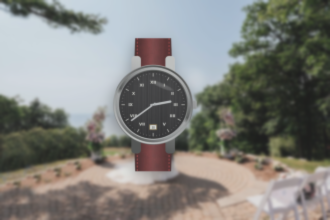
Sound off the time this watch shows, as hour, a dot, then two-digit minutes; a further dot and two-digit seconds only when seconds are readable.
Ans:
2.39
